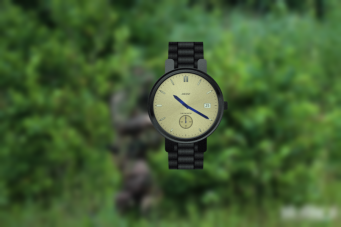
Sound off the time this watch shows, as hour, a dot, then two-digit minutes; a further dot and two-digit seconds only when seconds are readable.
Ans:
10.20
